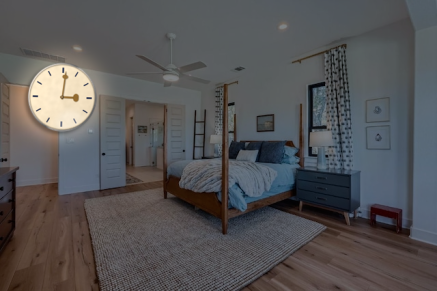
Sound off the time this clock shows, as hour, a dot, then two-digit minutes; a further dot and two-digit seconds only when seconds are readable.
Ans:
3.01
